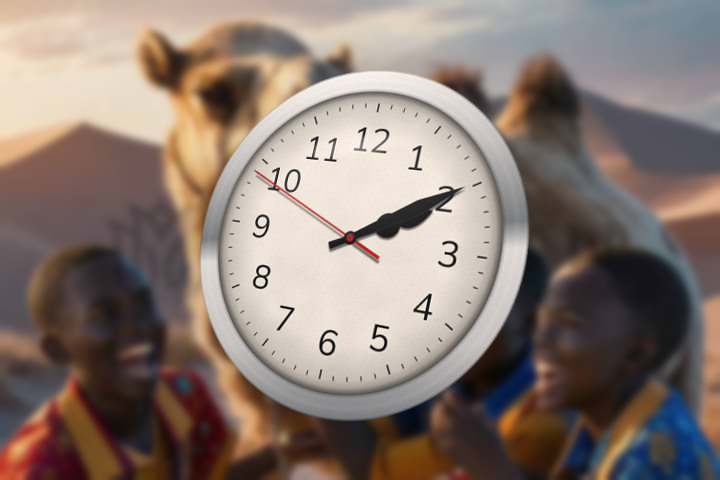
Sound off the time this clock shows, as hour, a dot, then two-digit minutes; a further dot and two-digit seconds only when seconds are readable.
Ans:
2.09.49
